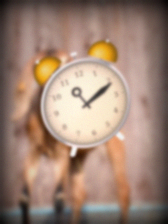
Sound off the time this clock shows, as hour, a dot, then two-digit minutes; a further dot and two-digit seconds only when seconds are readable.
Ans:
11.11
